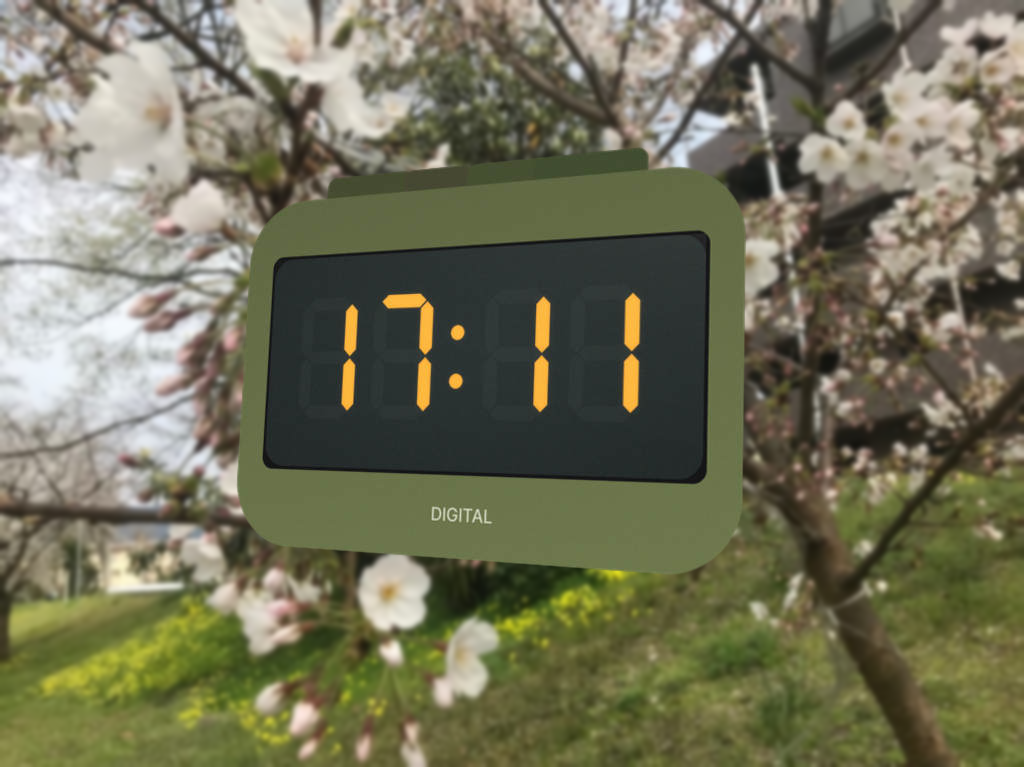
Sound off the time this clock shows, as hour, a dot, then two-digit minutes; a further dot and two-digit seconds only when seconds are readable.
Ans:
17.11
